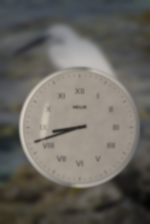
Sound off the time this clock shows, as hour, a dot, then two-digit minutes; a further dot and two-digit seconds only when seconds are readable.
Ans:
8.42
